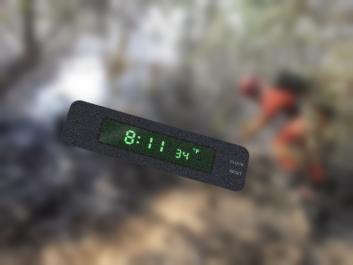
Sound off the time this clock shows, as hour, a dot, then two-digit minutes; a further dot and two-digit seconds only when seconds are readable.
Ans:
8.11
